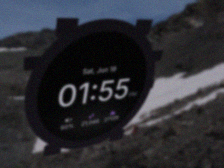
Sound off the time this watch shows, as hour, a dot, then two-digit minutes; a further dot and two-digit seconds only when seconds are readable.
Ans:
1.55
